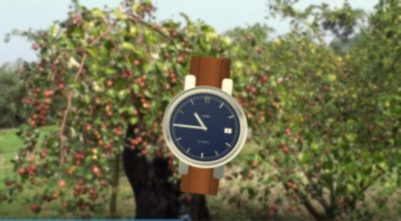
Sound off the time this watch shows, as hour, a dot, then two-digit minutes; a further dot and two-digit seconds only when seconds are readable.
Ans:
10.45
